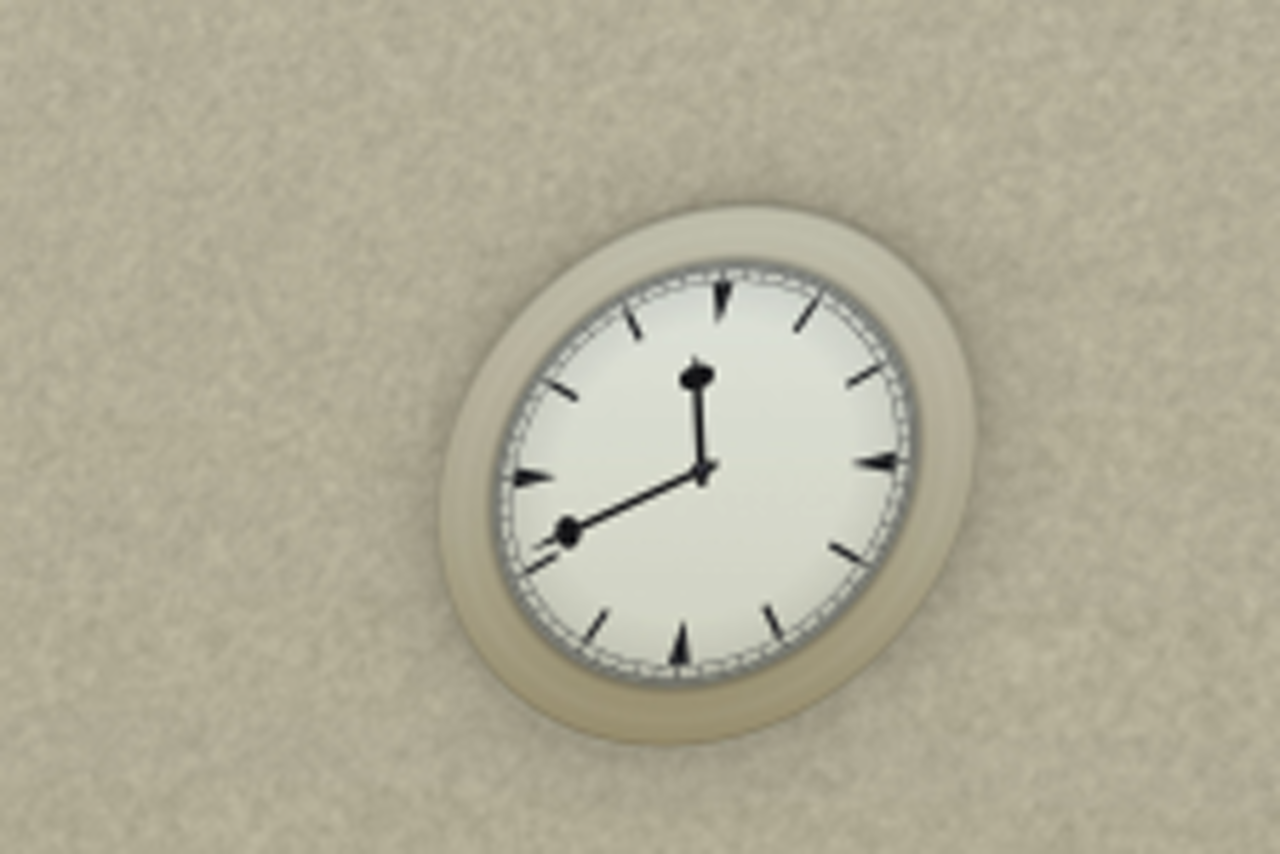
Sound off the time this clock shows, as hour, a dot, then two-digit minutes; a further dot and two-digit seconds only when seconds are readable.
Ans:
11.41
